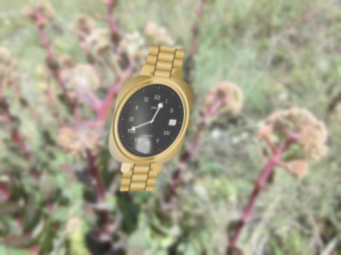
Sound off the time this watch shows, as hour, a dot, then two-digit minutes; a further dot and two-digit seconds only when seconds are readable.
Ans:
12.41
